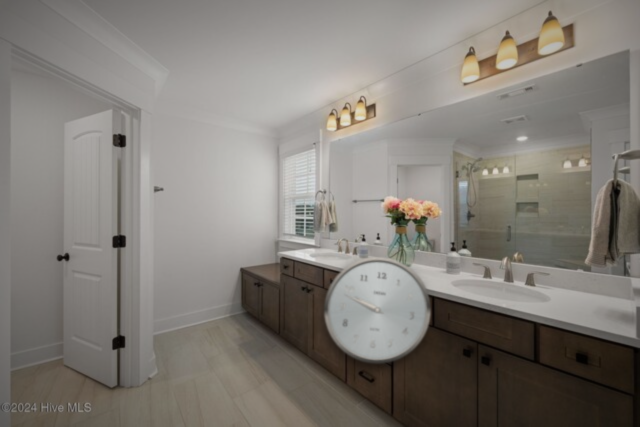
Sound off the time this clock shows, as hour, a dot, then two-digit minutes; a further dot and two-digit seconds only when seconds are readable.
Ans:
9.48
